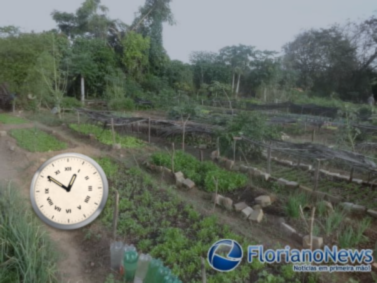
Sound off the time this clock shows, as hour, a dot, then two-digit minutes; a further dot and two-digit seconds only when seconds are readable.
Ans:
12.51
